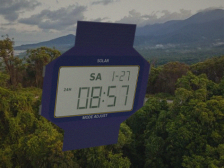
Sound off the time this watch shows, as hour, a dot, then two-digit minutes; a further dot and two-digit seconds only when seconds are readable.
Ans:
8.57
